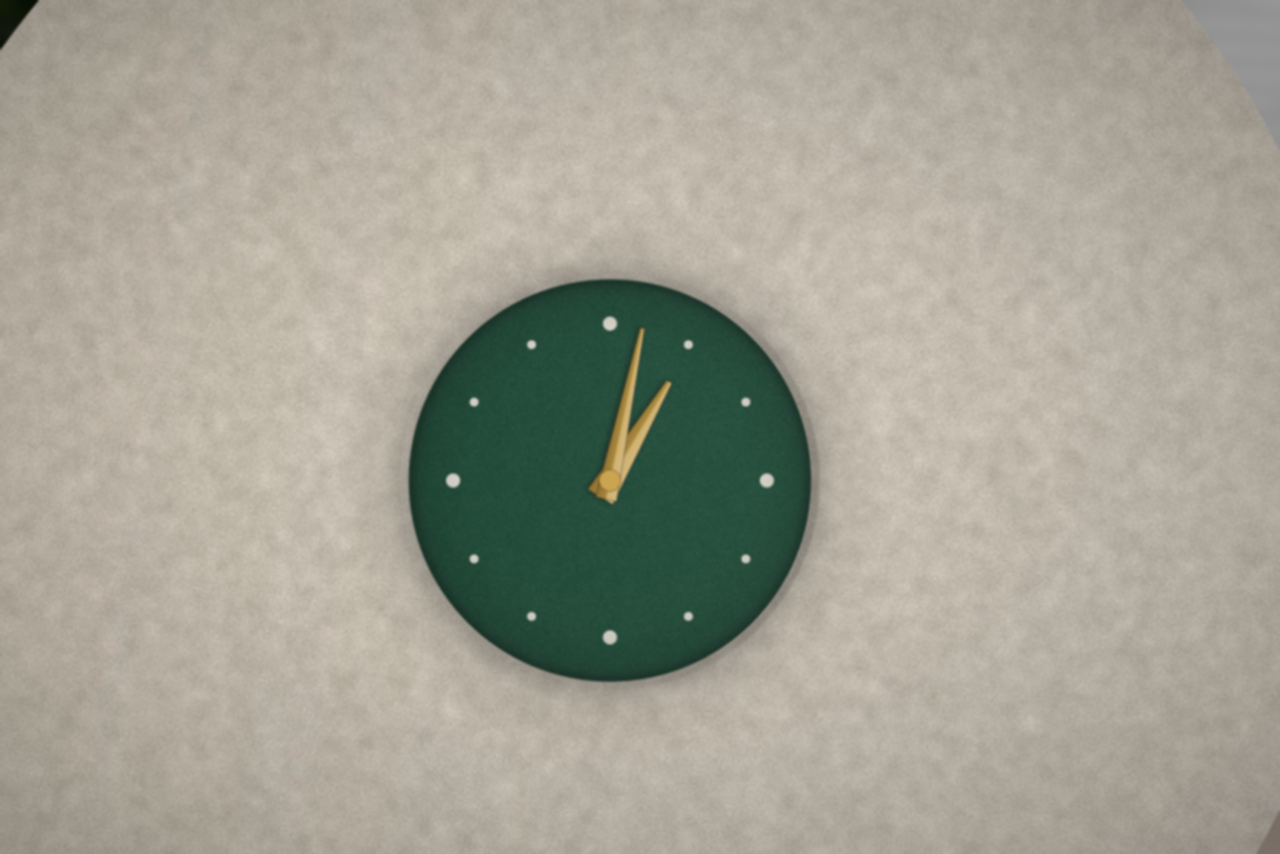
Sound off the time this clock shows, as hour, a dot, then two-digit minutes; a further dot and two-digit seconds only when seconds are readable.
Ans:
1.02
